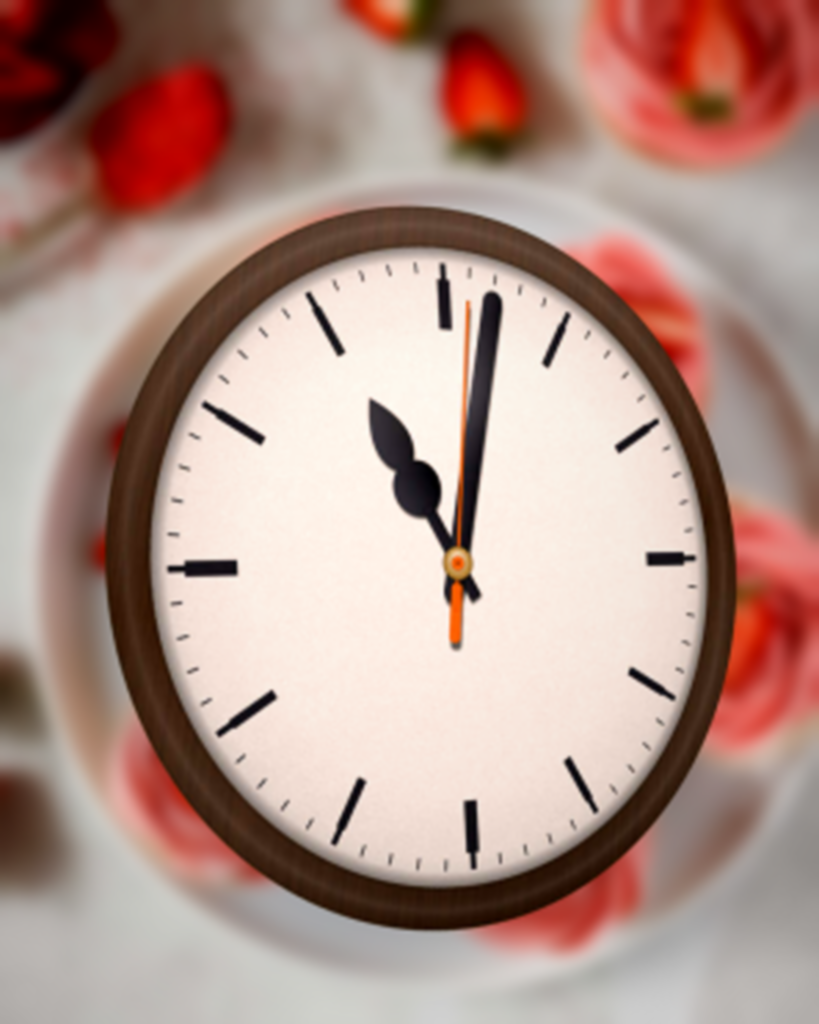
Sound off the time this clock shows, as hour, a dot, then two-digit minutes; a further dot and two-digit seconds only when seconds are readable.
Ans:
11.02.01
